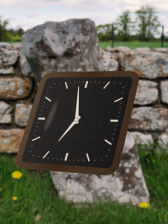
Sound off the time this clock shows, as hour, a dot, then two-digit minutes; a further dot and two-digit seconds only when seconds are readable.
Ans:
6.58
